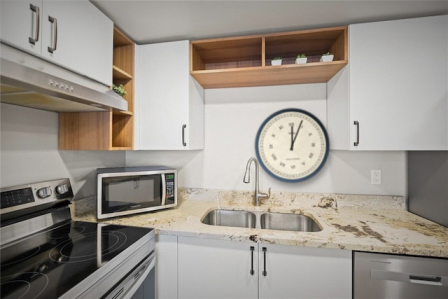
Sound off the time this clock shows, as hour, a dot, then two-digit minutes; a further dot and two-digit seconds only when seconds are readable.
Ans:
12.04
